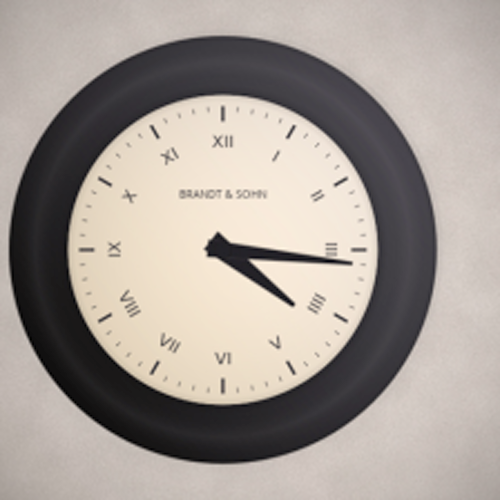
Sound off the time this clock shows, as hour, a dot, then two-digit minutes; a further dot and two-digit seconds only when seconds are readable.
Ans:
4.16
